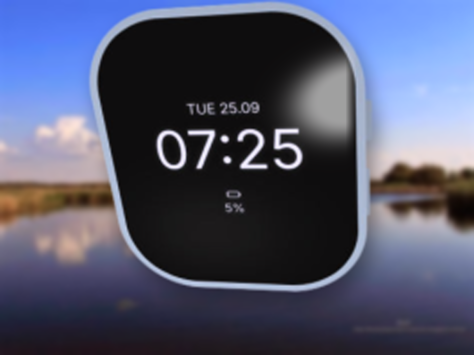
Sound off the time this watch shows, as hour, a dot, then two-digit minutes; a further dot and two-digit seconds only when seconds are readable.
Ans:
7.25
